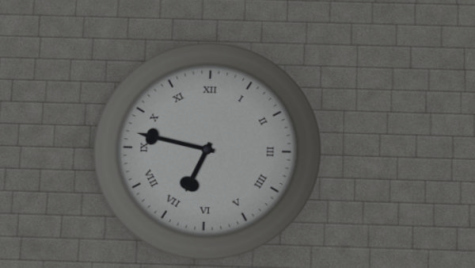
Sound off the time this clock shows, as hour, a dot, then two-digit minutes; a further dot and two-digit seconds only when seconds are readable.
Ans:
6.47
